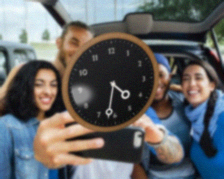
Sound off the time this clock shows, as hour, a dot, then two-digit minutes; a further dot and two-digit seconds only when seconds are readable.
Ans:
4.32
